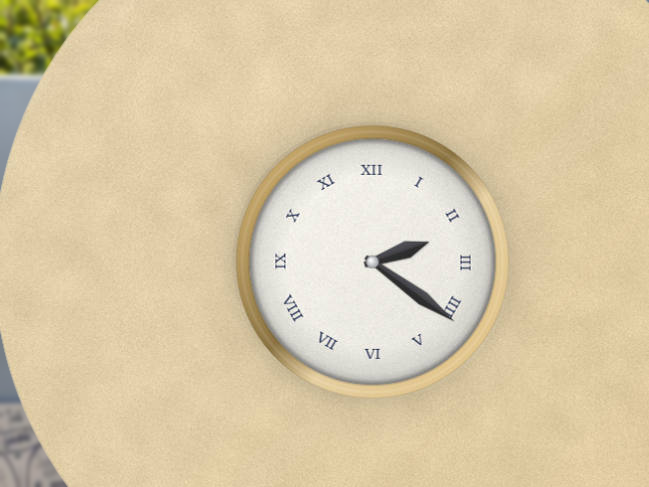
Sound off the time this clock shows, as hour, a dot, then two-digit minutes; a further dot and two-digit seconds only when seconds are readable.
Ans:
2.21
